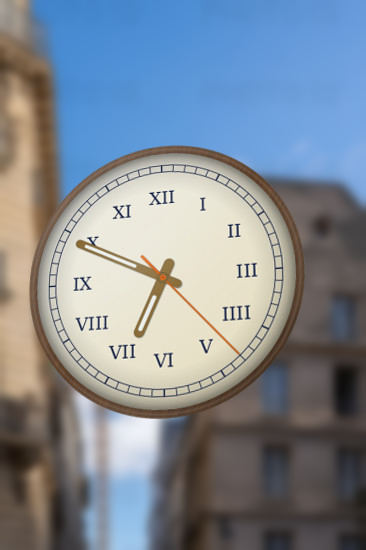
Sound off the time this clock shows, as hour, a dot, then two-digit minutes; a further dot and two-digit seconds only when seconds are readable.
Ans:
6.49.23
